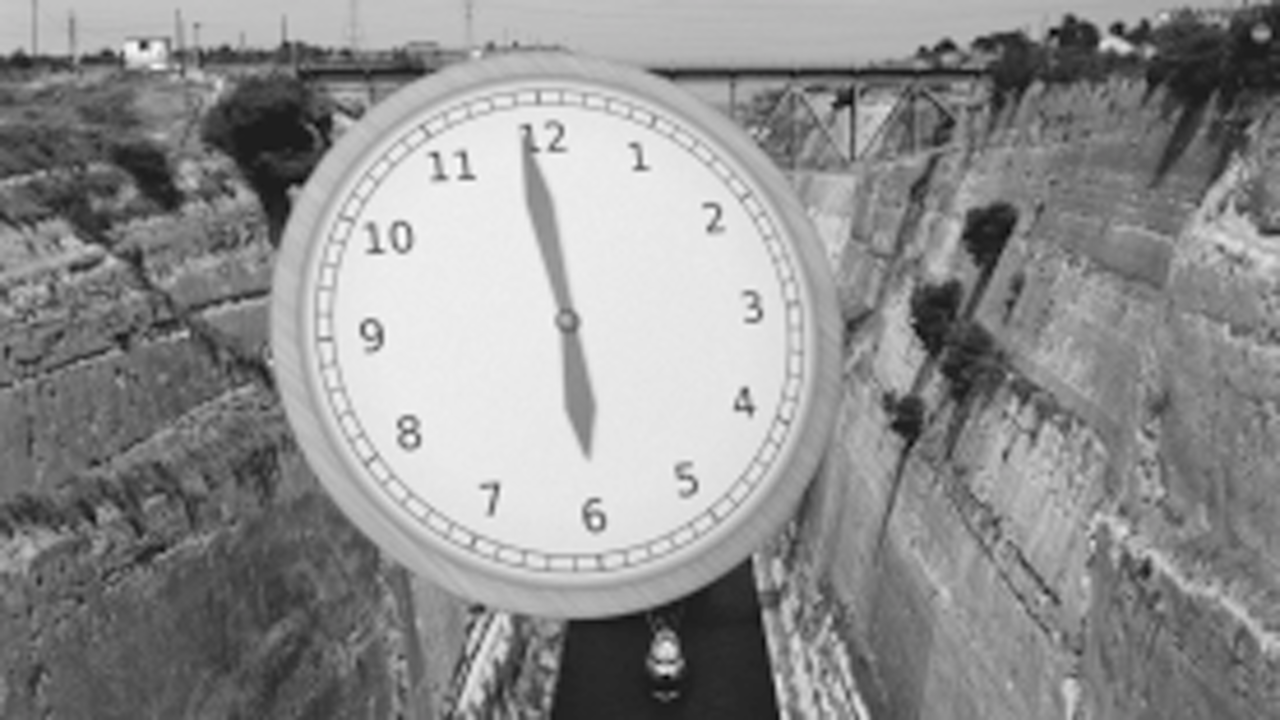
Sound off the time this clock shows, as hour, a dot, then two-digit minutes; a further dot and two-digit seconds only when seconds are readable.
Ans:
5.59
